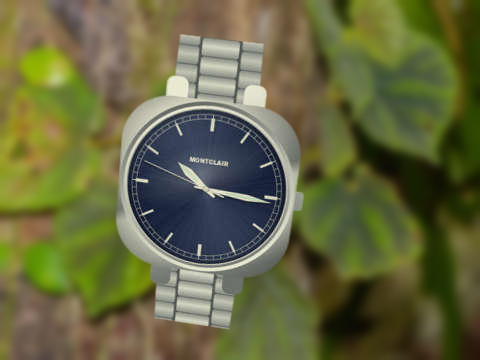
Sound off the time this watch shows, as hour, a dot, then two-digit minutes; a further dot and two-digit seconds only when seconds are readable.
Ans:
10.15.48
